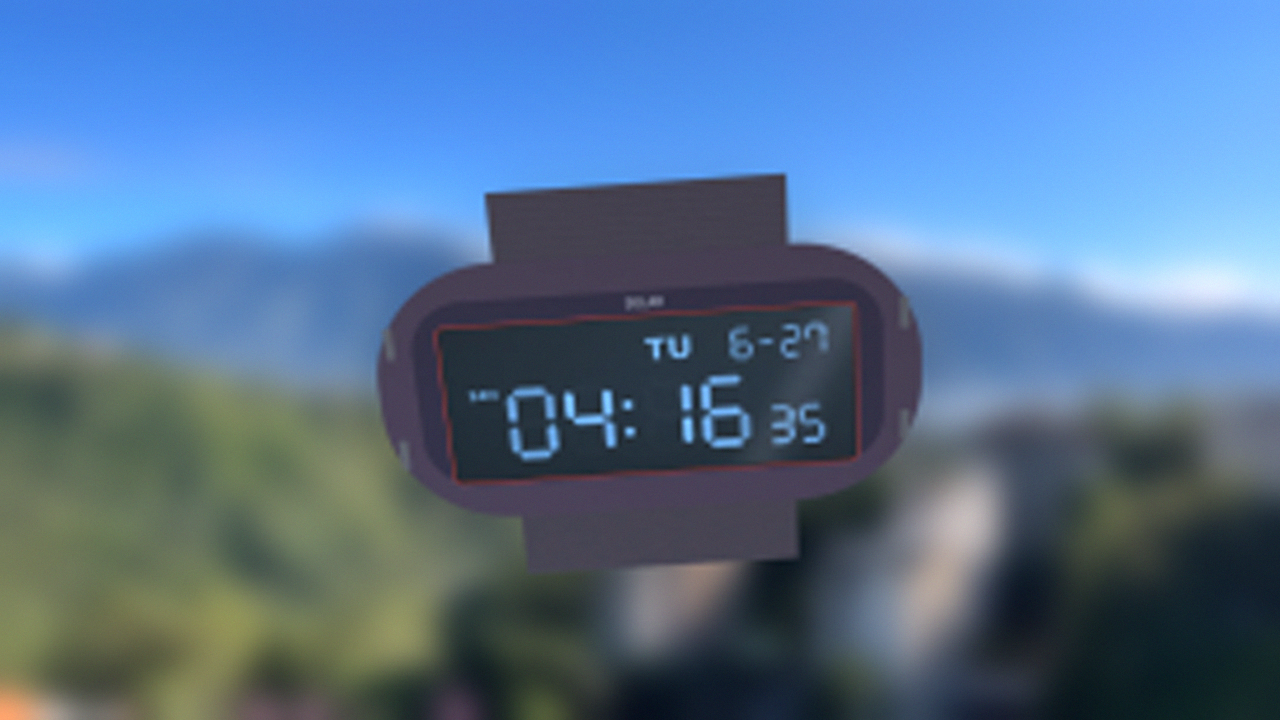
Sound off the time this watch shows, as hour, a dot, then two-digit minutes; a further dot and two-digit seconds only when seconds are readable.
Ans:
4.16.35
